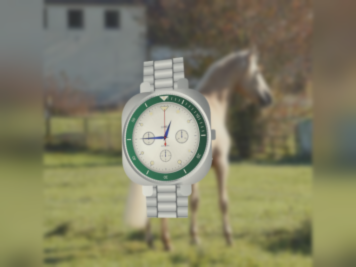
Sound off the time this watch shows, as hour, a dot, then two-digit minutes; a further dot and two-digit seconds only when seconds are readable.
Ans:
12.45
